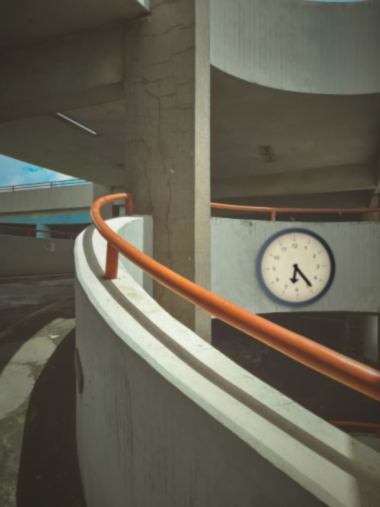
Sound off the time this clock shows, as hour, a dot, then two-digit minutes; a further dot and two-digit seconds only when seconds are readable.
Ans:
6.24
